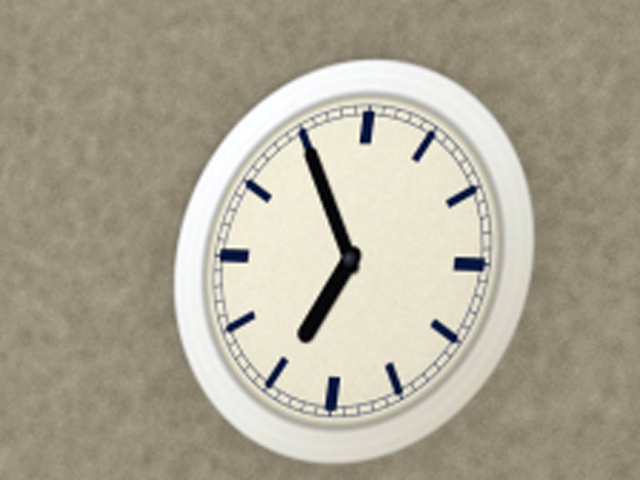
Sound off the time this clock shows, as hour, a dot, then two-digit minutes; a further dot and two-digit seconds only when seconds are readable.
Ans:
6.55
